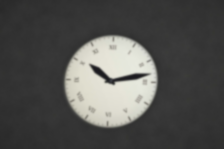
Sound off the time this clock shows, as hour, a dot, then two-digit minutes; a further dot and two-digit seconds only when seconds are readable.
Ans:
10.13
